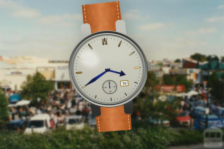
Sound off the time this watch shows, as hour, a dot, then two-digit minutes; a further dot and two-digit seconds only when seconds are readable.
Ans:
3.40
